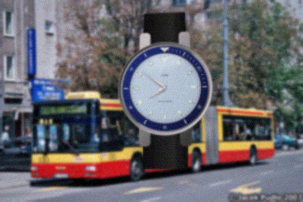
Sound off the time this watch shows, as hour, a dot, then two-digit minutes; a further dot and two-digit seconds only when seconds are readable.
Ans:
7.51
